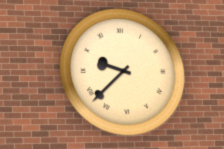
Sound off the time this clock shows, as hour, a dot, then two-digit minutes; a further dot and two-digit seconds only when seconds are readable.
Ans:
9.38
